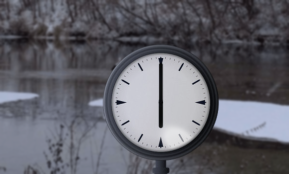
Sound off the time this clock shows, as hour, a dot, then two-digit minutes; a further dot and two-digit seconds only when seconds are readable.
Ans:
6.00
